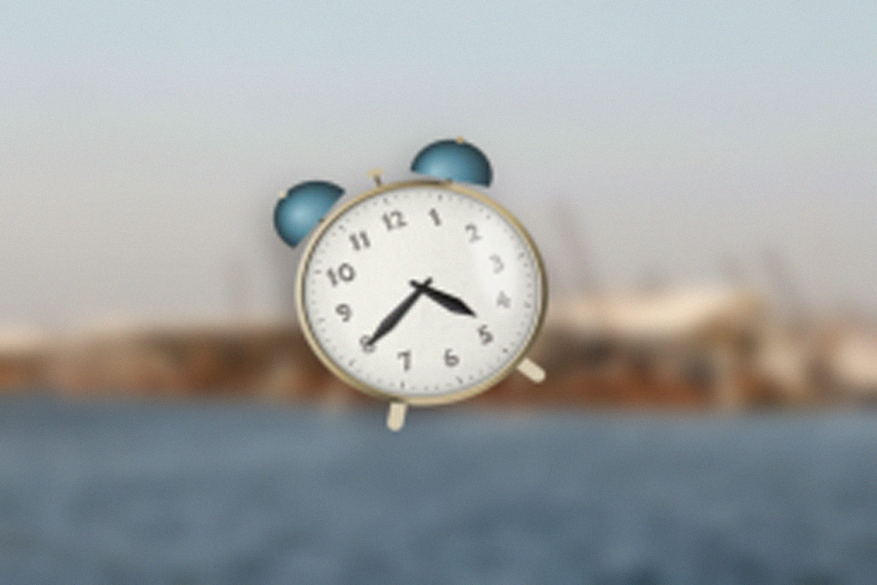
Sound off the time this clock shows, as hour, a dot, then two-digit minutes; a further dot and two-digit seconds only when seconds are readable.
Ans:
4.40
